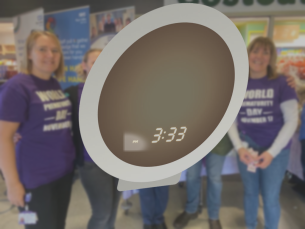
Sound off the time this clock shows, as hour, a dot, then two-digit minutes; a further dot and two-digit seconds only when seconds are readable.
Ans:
3.33
